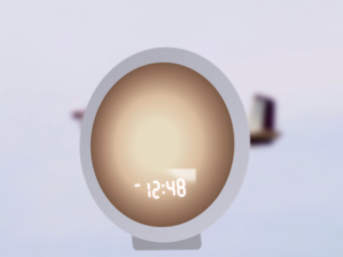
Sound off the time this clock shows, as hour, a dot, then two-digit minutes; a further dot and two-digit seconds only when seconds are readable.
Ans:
12.48
